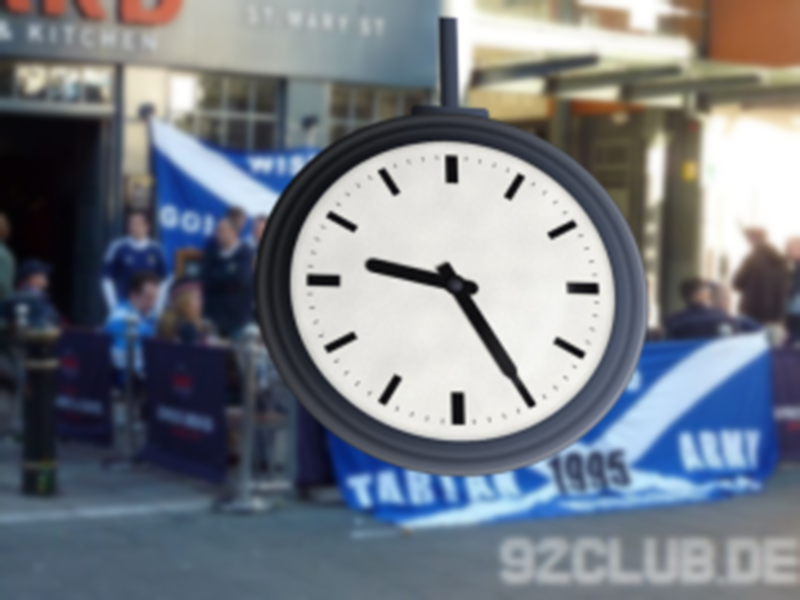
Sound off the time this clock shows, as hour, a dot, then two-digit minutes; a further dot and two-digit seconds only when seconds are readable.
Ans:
9.25
